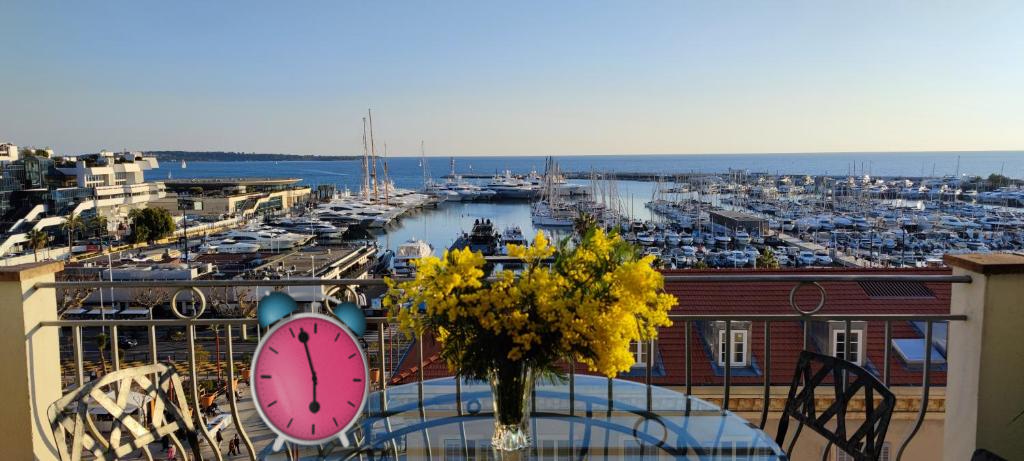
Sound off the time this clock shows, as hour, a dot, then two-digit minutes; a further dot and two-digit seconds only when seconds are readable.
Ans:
5.57
